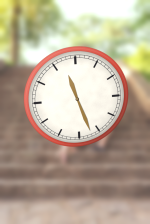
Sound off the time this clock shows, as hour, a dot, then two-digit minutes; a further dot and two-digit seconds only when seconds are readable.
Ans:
11.27
